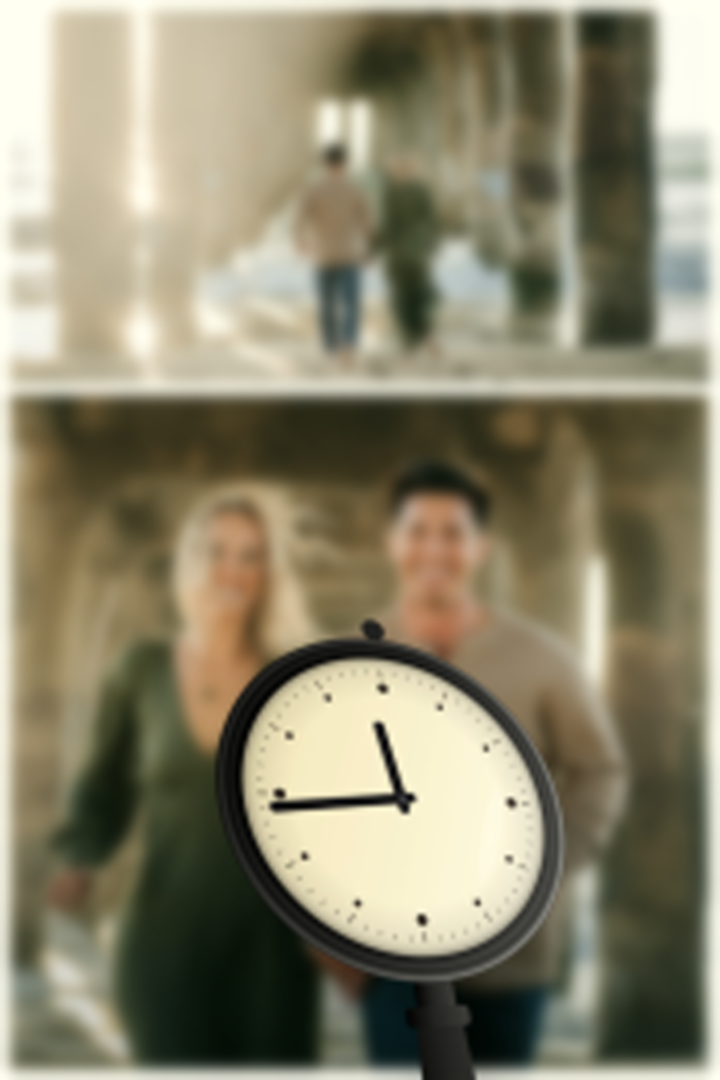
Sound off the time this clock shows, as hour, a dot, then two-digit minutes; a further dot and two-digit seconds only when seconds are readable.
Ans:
11.44
